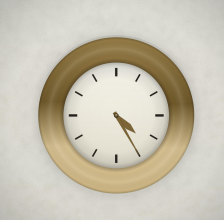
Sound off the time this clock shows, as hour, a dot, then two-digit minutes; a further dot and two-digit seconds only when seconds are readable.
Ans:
4.25
